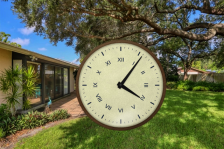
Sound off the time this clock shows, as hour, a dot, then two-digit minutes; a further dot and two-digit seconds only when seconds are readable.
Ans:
4.06
